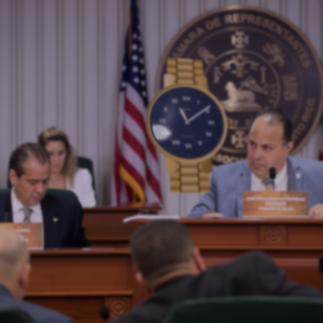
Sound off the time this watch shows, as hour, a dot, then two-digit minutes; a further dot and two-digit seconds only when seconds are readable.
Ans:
11.09
